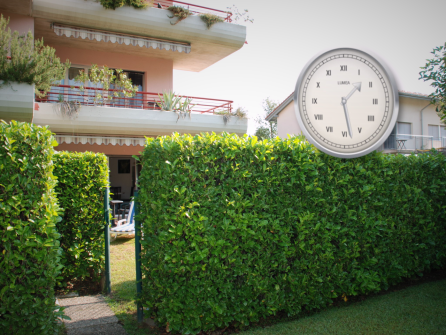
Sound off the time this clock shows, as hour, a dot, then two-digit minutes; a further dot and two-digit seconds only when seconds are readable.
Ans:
1.28
